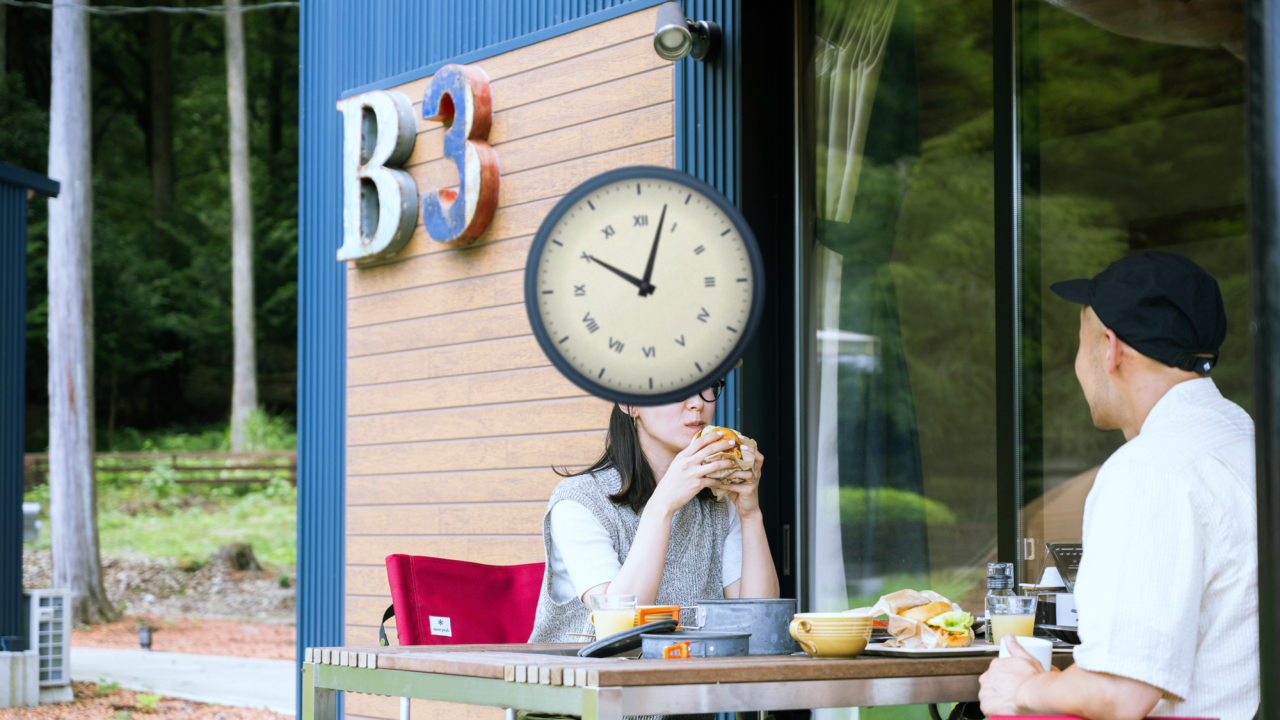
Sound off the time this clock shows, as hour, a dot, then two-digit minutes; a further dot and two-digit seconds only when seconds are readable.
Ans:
10.03
